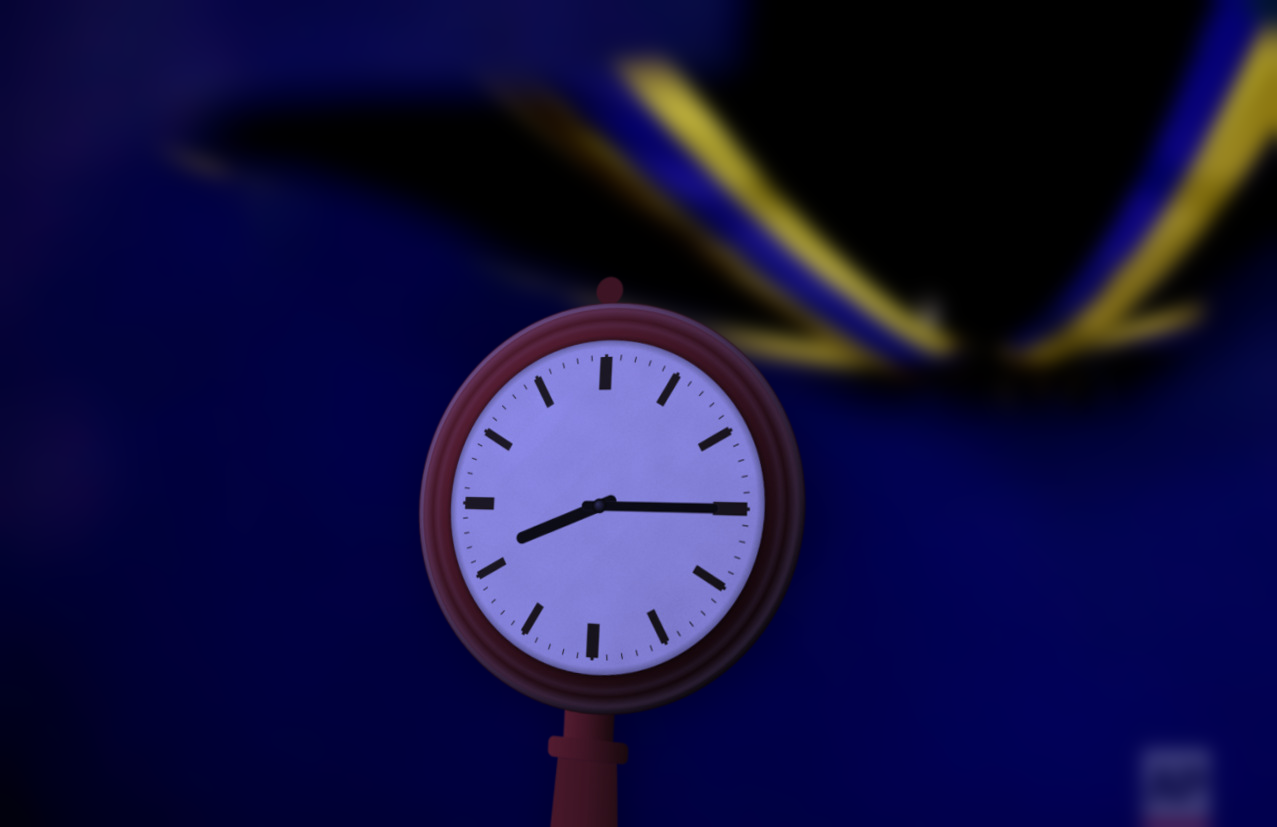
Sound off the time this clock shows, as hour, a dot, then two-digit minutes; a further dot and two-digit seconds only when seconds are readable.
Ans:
8.15
